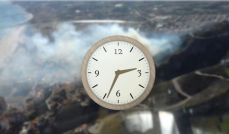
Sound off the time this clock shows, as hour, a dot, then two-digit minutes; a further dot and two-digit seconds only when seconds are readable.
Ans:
2.34
